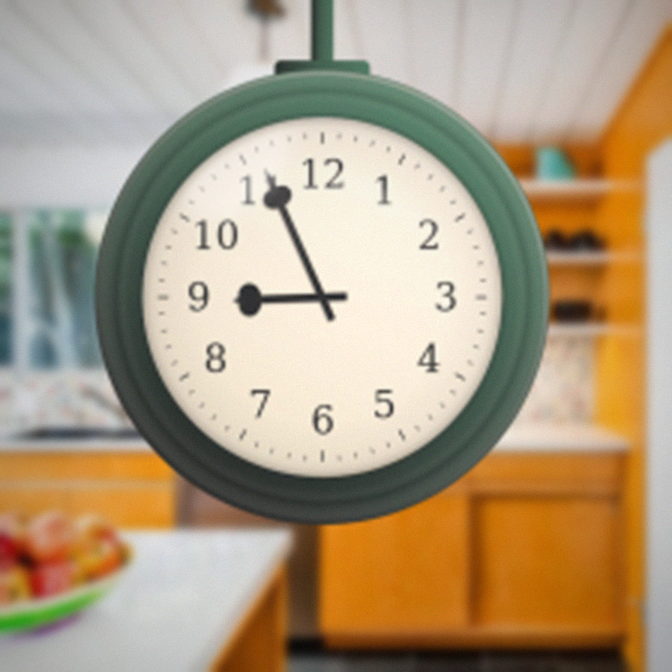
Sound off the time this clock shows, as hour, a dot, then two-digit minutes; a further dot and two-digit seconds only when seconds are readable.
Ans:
8.56
